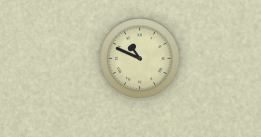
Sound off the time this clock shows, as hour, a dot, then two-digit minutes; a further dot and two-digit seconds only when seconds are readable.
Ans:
10.49
